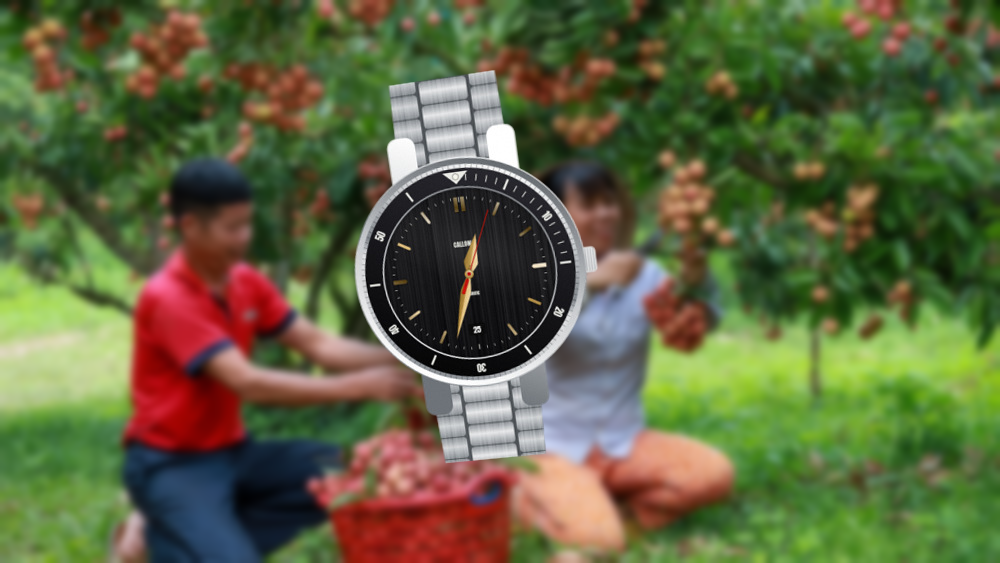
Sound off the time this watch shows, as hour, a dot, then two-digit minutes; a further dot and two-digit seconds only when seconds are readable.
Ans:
12.33.04
